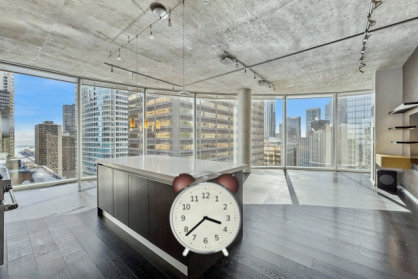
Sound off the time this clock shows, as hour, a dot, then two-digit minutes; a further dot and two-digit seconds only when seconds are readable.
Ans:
3.38
